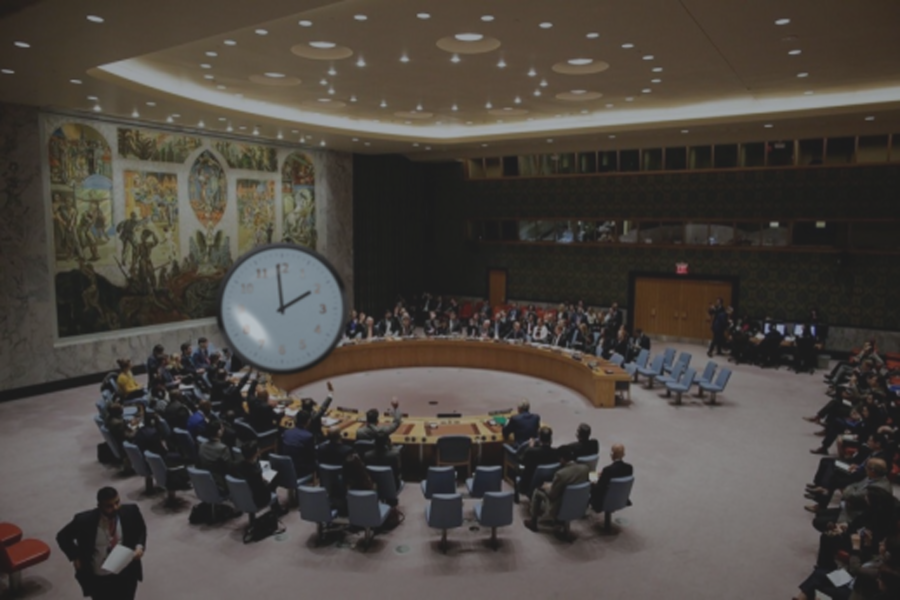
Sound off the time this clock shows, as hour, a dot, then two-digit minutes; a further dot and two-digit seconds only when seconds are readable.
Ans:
1.59
